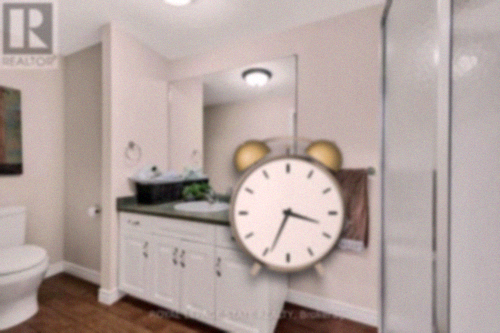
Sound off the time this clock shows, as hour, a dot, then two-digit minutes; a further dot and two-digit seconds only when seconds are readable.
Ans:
3.34
